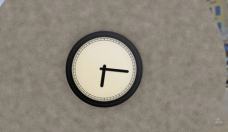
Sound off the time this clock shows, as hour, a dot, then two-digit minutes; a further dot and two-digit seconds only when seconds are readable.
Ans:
6.16
